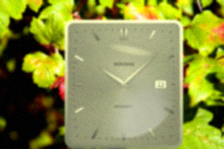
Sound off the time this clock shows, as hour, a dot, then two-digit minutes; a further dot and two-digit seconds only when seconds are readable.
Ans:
10.08
